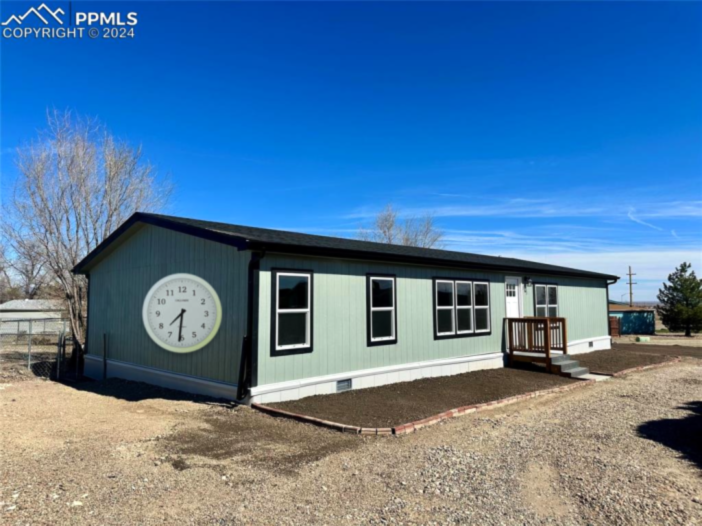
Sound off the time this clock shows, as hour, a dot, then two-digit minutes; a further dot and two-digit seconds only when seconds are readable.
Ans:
7.31
